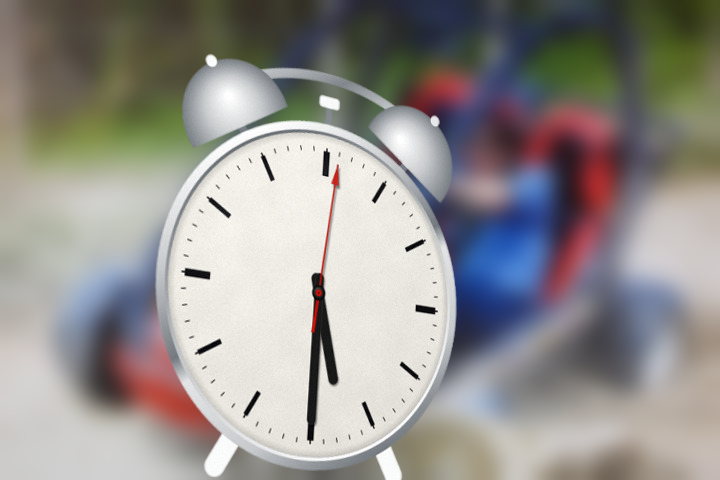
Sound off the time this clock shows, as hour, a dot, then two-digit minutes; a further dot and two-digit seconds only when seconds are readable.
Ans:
5.30.01
